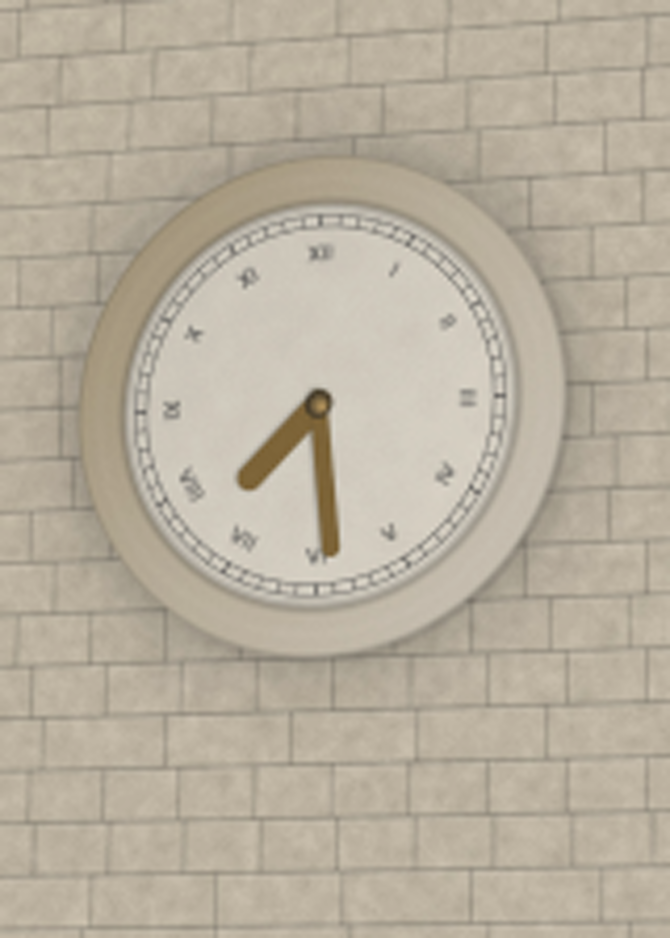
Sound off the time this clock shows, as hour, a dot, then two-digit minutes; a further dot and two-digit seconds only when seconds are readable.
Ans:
7.29
